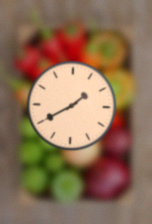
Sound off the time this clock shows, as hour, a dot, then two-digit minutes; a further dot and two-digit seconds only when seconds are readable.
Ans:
1.40
